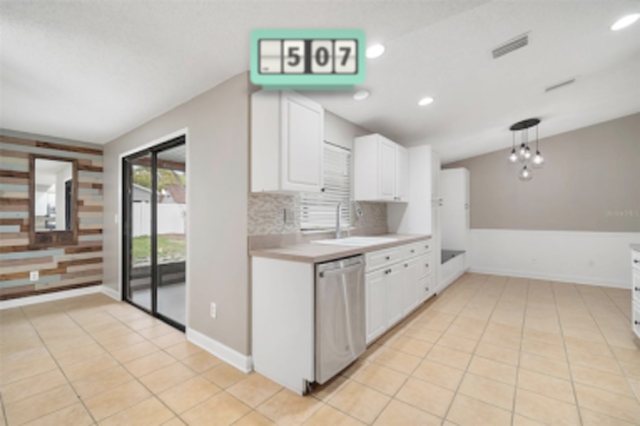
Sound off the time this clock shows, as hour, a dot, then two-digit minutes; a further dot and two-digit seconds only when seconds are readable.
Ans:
5.07
